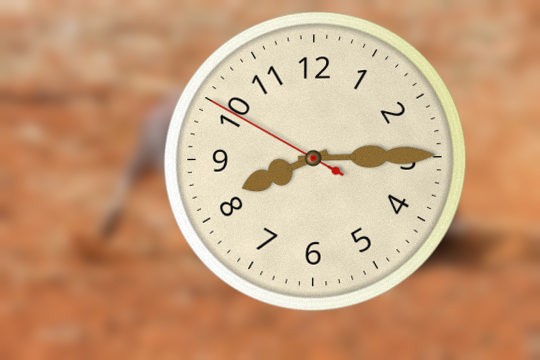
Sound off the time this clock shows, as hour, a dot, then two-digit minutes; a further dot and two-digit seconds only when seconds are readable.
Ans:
8.14.50
